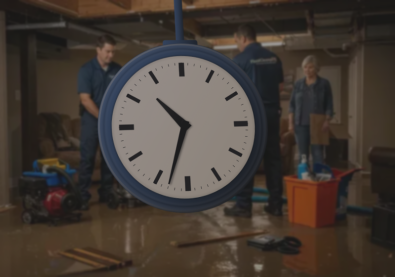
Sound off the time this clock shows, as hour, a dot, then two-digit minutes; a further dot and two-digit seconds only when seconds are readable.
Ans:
10.33
